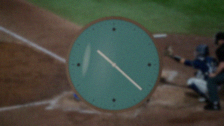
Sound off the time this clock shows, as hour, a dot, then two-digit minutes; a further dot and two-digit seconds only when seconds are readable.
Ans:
10.22
